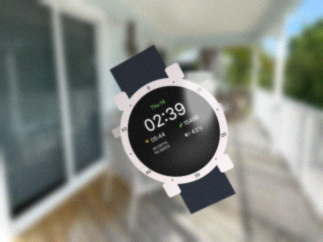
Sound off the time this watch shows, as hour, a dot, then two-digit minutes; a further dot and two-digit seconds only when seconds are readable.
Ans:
2.39
